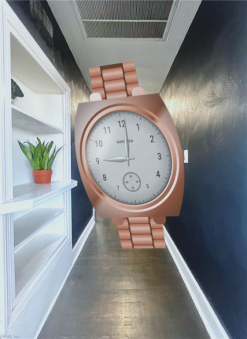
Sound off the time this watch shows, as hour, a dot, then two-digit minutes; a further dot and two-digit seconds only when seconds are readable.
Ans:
9.01
